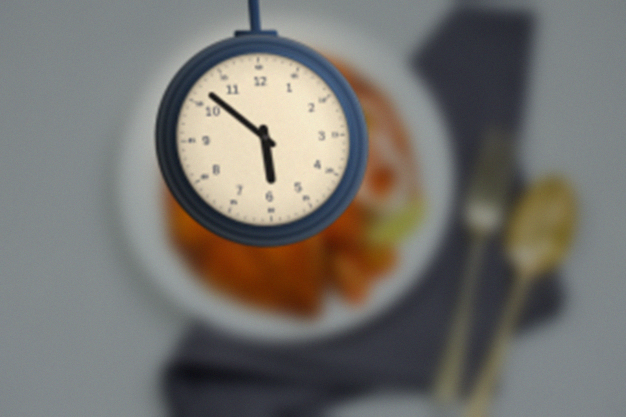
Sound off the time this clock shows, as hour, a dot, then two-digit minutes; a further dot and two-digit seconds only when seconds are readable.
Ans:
5.52
